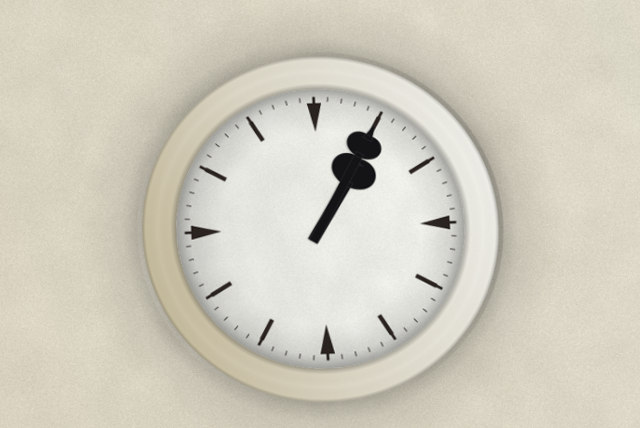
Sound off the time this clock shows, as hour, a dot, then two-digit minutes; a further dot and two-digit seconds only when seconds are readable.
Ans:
1.05
